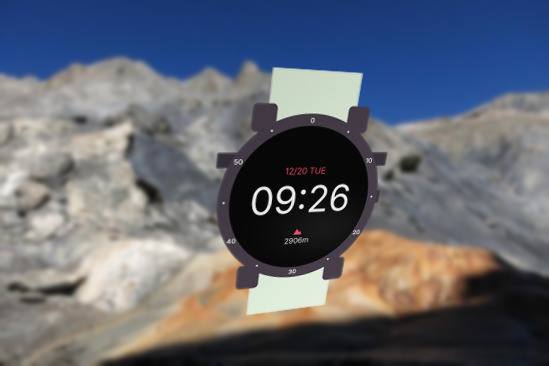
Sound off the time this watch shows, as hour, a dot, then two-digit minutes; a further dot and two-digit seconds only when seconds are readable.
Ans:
9.26
